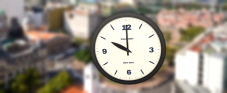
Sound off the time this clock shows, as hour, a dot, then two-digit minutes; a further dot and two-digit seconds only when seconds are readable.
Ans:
10.00
